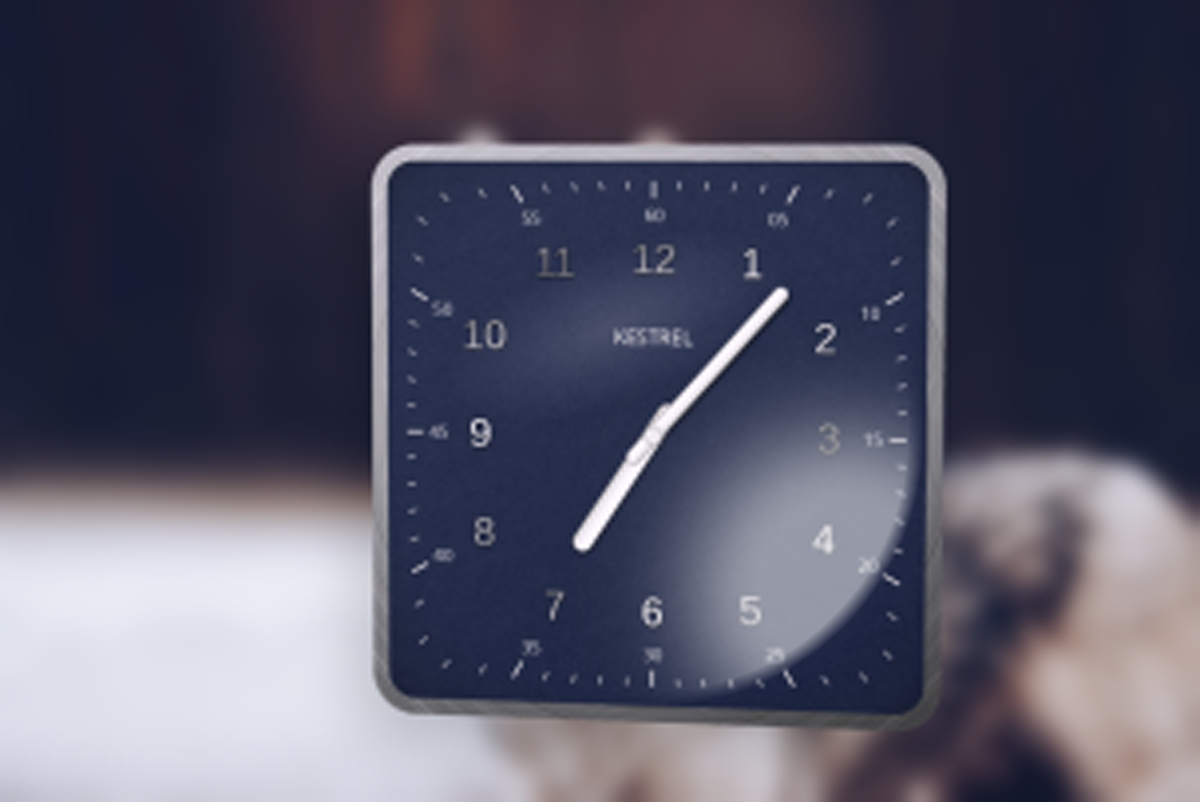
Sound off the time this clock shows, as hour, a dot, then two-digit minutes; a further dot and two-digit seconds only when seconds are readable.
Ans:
7.07
